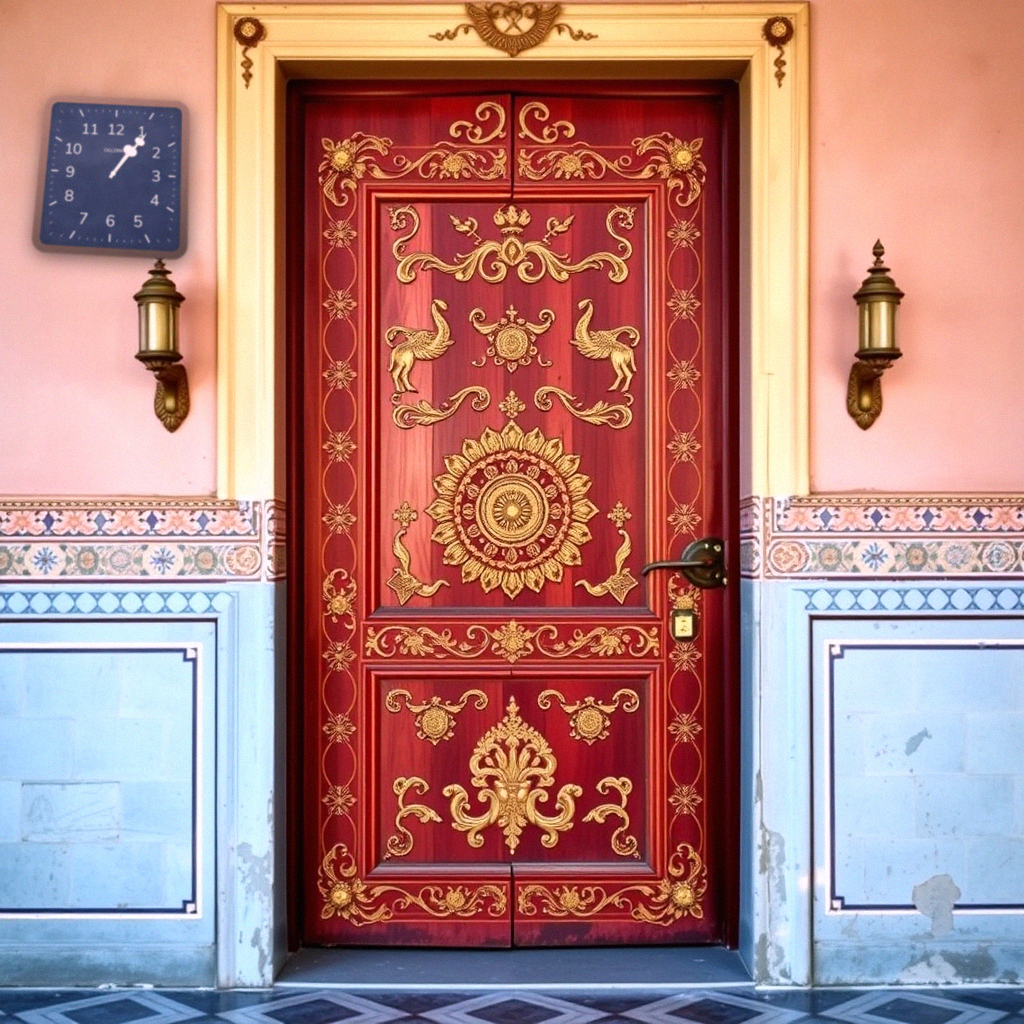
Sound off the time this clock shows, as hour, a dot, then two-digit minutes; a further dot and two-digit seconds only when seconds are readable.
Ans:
1.06
